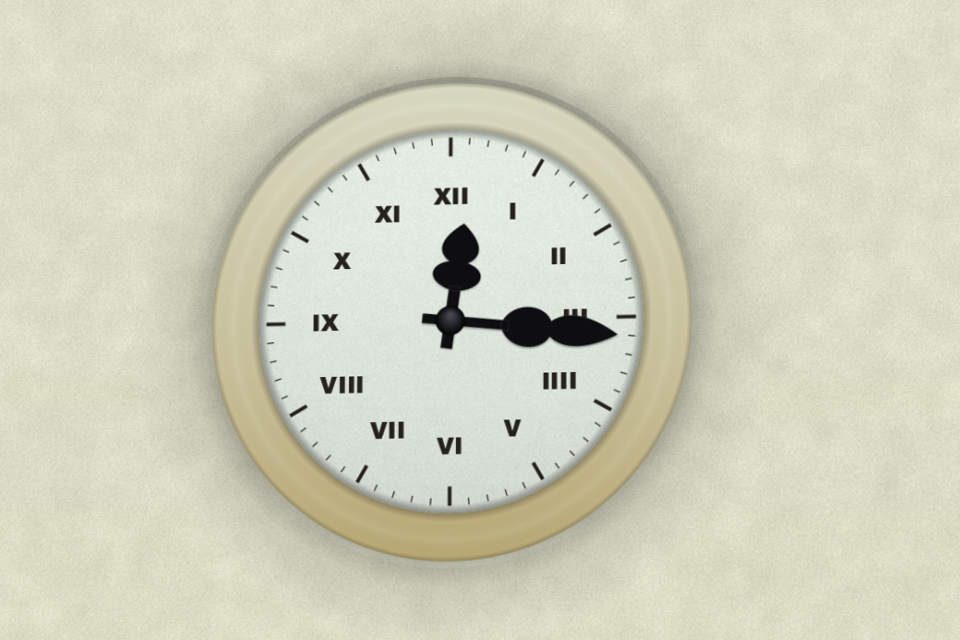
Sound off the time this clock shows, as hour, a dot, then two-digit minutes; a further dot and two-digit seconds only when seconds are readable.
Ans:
12.16
